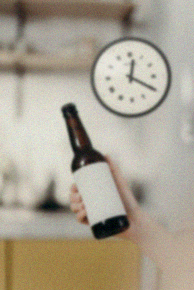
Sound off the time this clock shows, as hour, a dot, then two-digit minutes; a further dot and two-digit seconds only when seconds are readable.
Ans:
12.20
